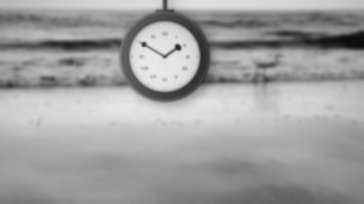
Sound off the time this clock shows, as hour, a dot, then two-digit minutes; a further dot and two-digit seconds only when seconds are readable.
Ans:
1.50
